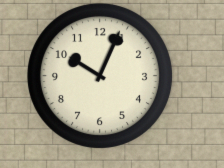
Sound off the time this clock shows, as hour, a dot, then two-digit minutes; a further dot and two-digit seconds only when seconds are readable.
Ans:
10.04
